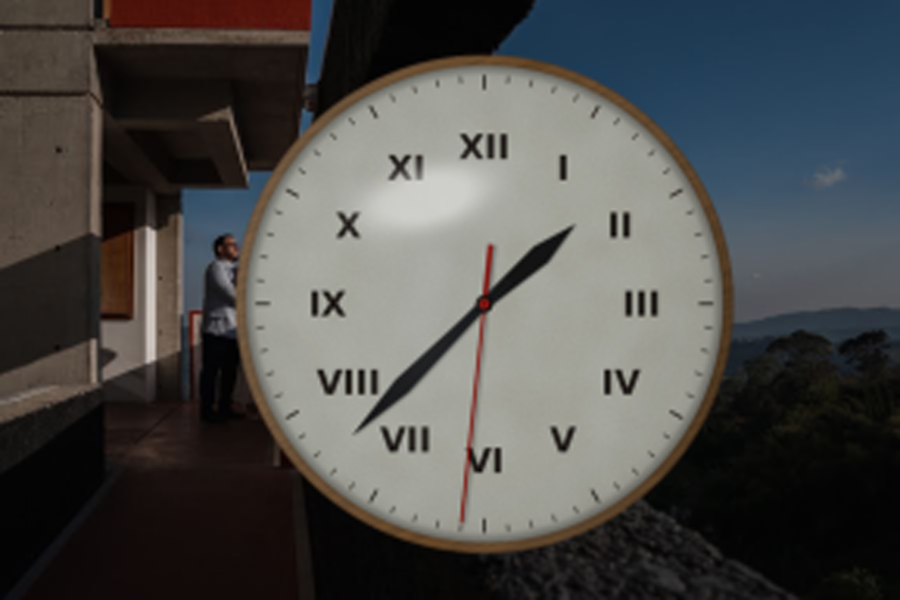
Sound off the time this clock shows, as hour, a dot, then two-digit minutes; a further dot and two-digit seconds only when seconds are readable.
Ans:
1.37.31
